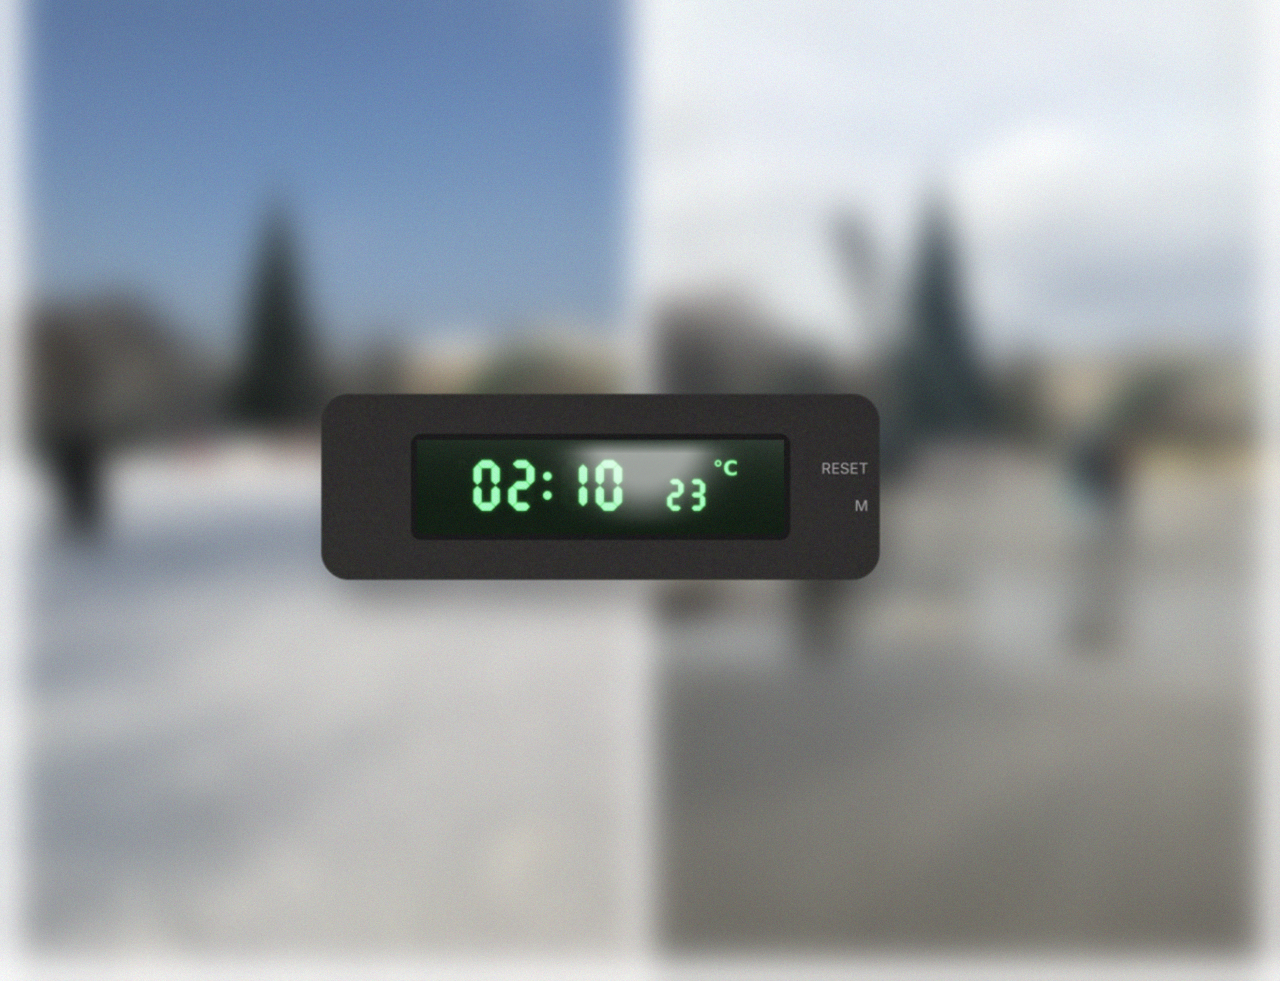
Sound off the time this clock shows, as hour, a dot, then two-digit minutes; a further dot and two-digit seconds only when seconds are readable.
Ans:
2.10
